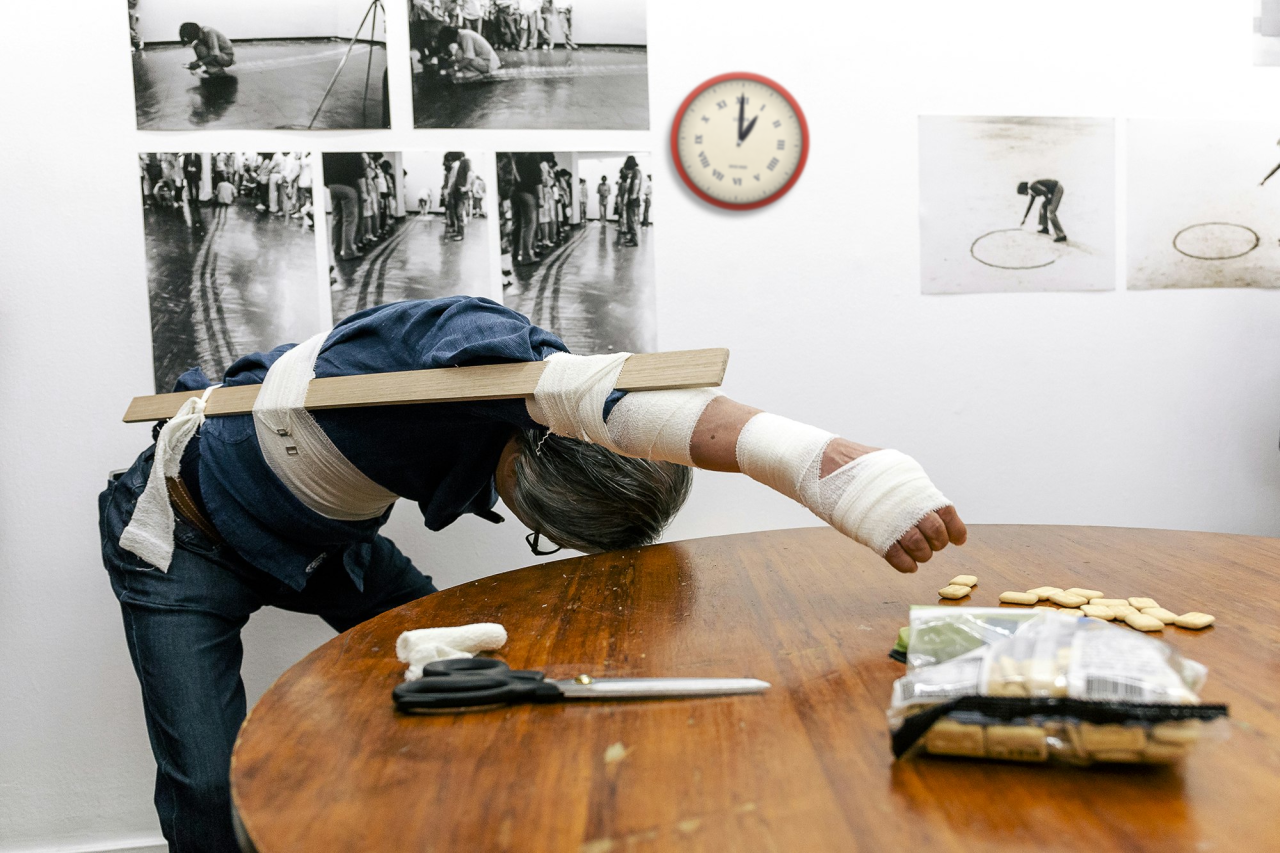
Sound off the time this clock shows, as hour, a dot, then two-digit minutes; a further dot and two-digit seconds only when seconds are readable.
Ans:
1.00
